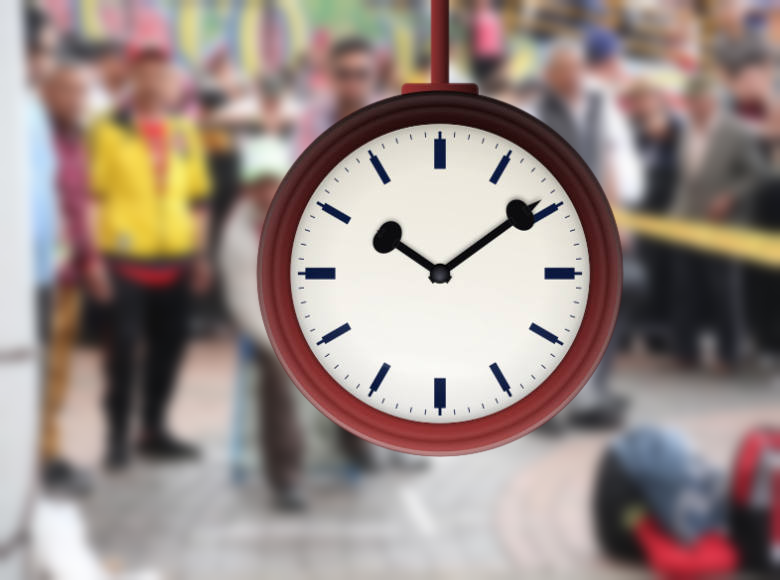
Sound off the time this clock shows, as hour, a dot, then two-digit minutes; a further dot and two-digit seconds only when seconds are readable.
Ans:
10.09
